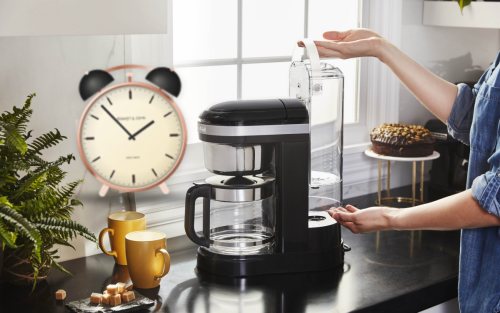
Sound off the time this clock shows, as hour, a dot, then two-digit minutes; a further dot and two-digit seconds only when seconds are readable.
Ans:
1.53
